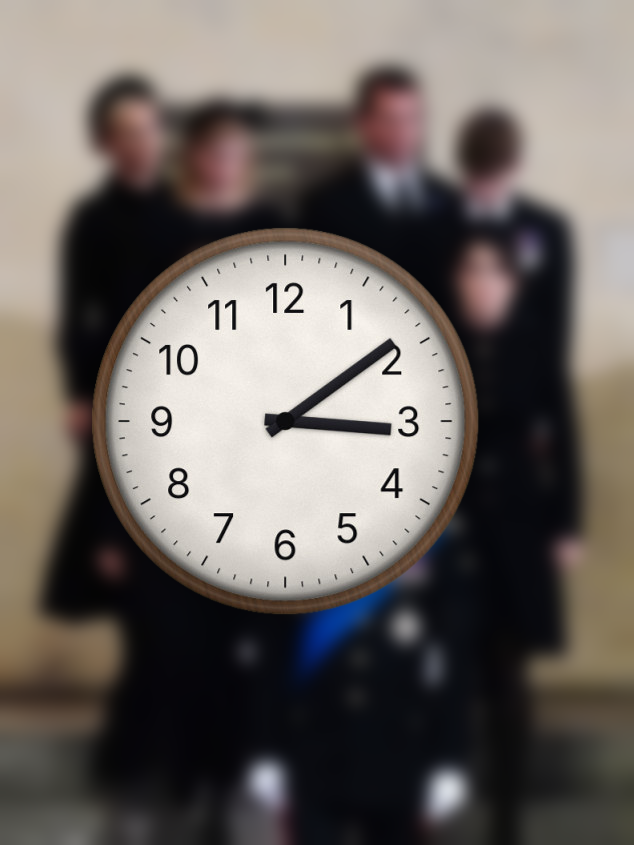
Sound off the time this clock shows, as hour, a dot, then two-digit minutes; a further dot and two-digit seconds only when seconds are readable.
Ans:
3.09
